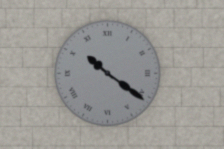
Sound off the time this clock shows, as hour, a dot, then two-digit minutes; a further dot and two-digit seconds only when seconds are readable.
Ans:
10.21
